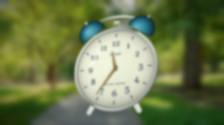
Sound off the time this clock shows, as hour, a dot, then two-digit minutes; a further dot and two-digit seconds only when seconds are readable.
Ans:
11.36
